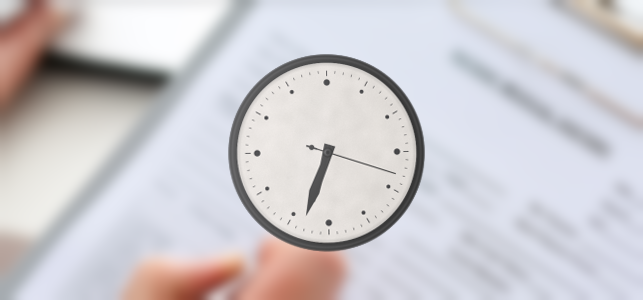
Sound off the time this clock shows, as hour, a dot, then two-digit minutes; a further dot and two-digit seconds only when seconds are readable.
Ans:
6.33.18
